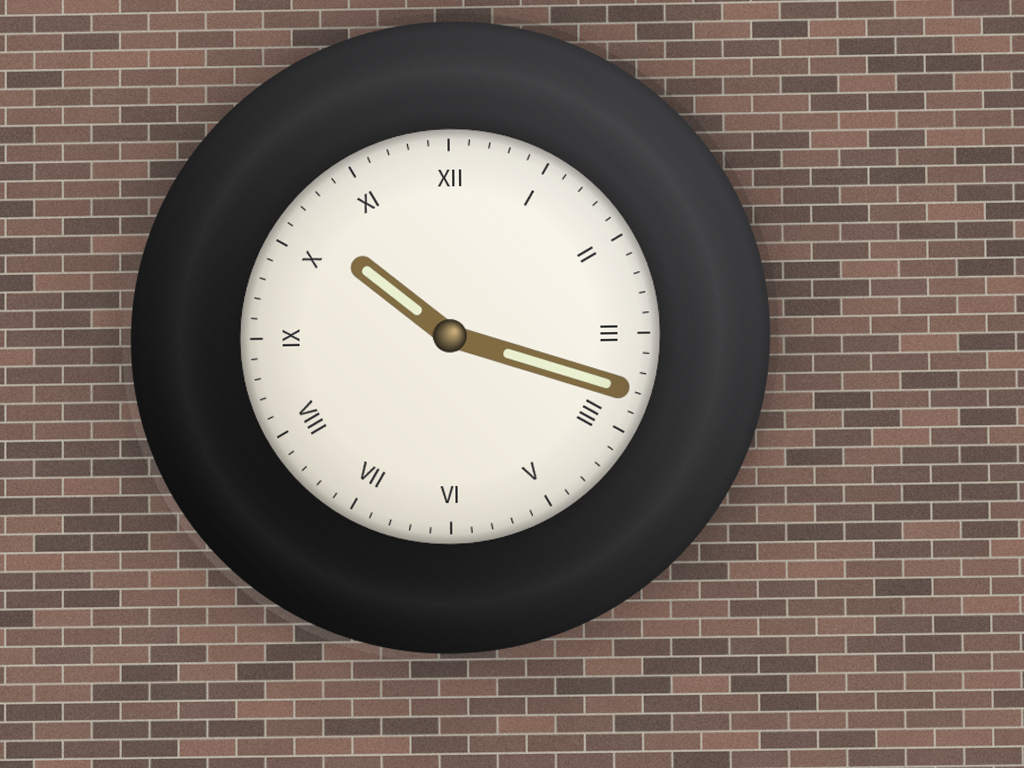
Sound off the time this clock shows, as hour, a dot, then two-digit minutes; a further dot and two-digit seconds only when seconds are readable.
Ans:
10.18
